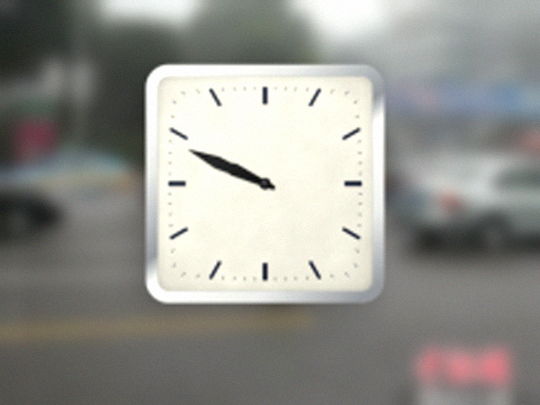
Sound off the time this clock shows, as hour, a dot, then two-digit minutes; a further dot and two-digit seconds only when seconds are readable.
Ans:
9.49
